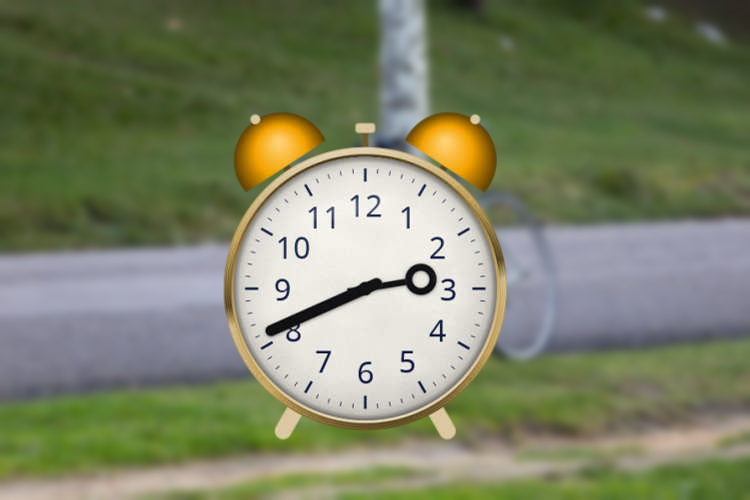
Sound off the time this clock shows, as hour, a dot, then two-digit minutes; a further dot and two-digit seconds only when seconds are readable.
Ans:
2.41
